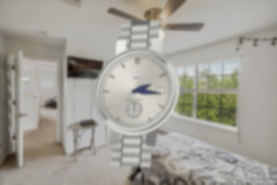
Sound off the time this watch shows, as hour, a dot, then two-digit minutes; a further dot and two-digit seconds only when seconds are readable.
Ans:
2.16
